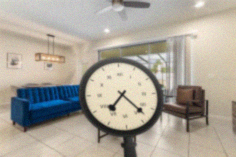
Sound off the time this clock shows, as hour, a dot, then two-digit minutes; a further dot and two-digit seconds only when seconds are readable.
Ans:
7.23
